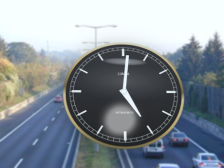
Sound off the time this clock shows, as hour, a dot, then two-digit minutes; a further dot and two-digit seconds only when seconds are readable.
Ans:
5.01
